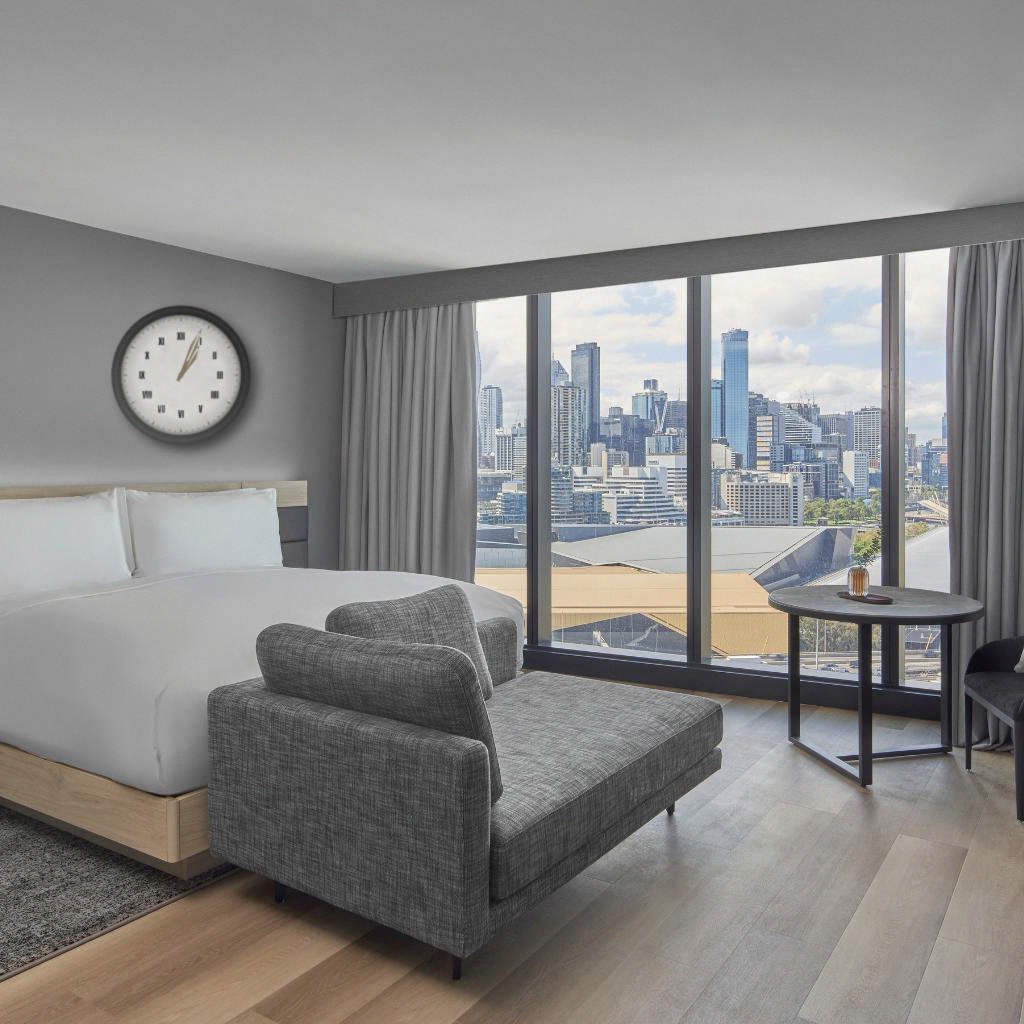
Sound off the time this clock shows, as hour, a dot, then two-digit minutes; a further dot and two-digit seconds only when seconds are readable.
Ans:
1.04
